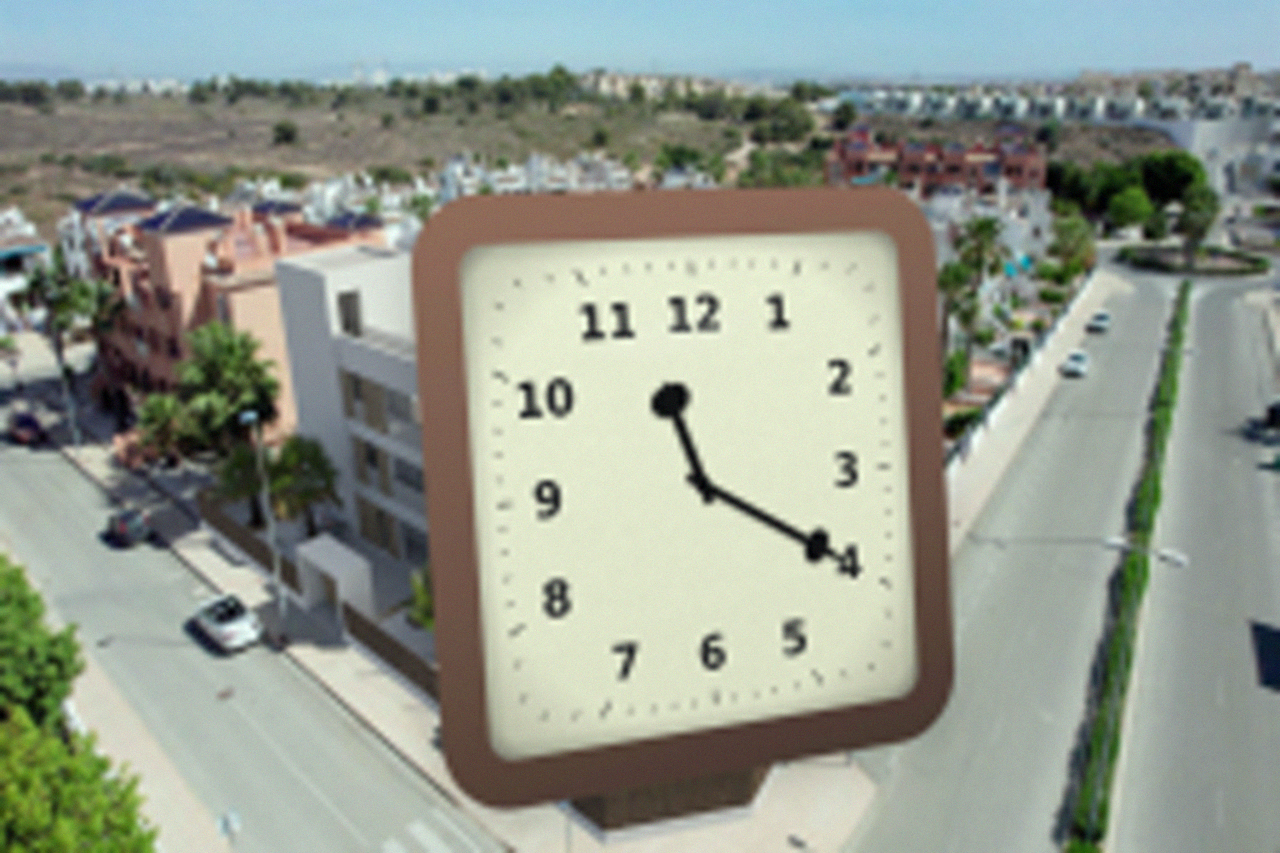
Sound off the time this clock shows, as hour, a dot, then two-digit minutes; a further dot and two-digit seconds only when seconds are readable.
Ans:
11.20
